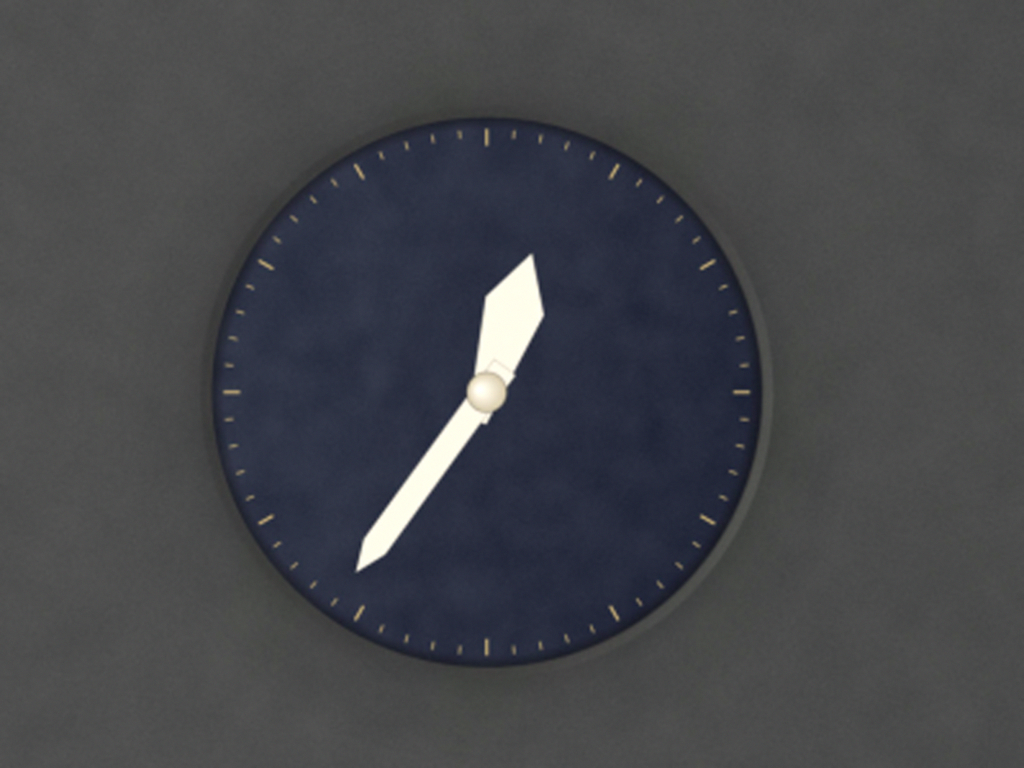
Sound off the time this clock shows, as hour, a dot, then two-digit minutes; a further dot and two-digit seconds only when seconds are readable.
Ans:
12.36
